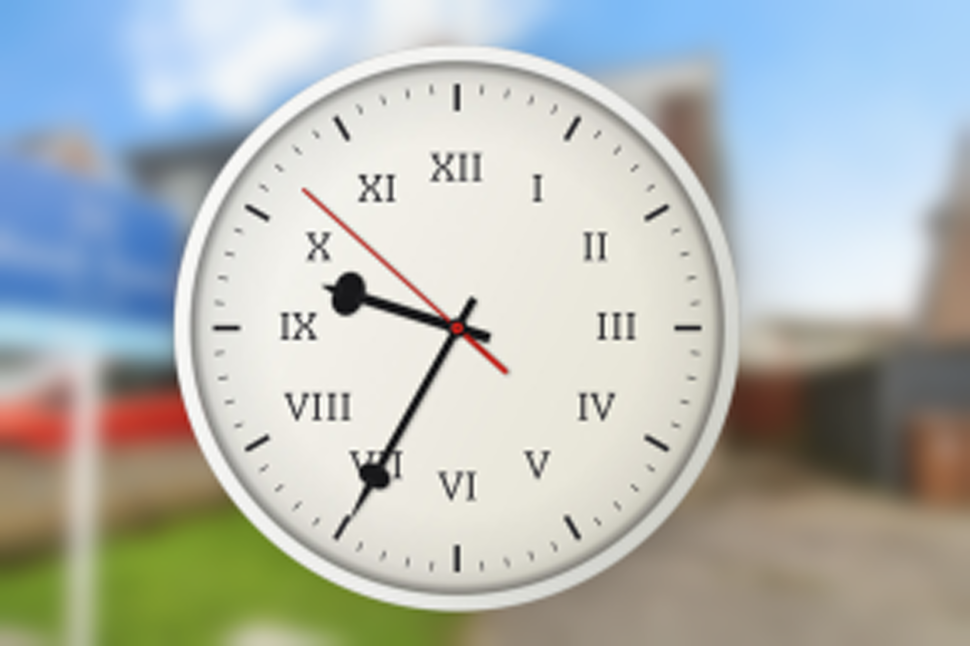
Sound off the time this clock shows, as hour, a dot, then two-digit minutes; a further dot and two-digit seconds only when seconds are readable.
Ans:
9.34.52
